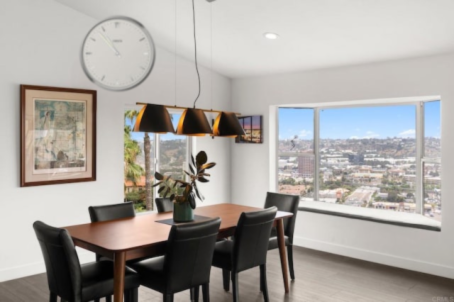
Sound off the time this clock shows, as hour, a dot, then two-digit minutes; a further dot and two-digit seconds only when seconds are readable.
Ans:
10.53
